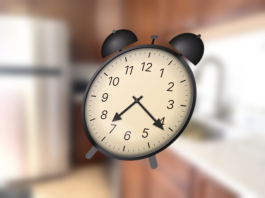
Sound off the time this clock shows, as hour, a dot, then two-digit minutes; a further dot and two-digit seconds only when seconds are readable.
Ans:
7.21
